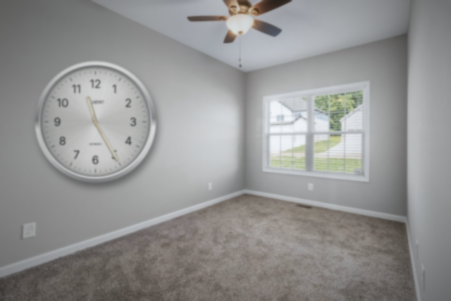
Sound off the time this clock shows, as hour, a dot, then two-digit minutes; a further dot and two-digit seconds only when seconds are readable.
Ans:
11.25
